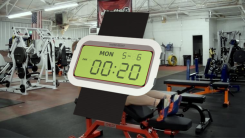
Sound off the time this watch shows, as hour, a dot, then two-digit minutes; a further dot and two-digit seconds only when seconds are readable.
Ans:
0.20
